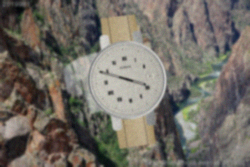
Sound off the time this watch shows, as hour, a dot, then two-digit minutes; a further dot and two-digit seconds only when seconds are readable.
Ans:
3.49
